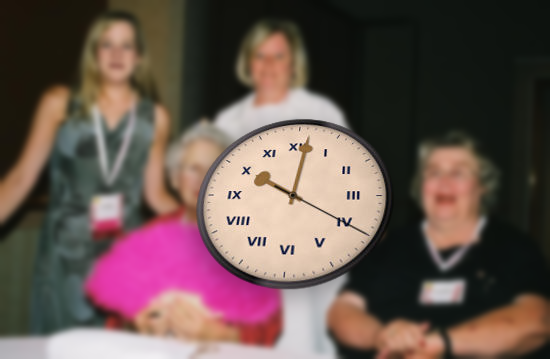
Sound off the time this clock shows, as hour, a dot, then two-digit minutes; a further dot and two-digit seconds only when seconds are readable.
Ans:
10.01.20
